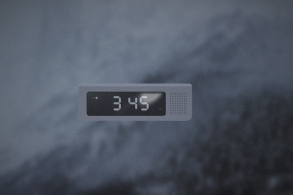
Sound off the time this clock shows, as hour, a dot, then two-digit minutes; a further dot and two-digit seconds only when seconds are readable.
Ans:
3.45
